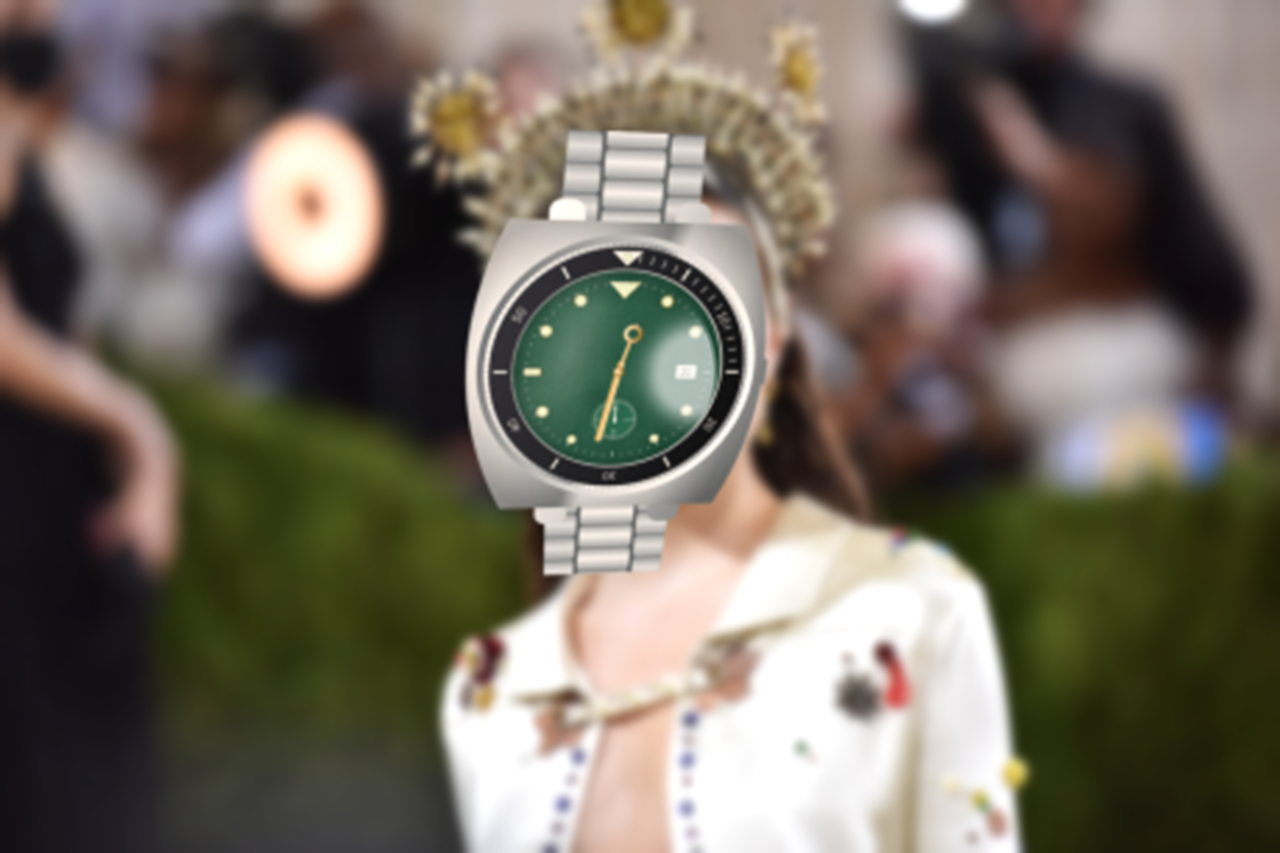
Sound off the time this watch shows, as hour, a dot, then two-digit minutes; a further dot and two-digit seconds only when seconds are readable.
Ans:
12.32
